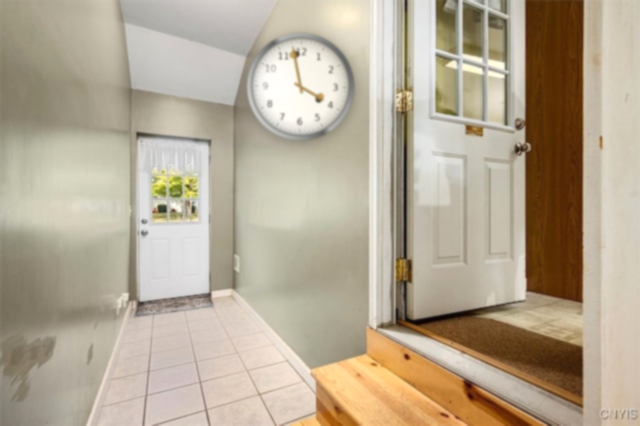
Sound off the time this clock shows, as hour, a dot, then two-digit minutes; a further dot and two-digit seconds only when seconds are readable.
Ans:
3.58
